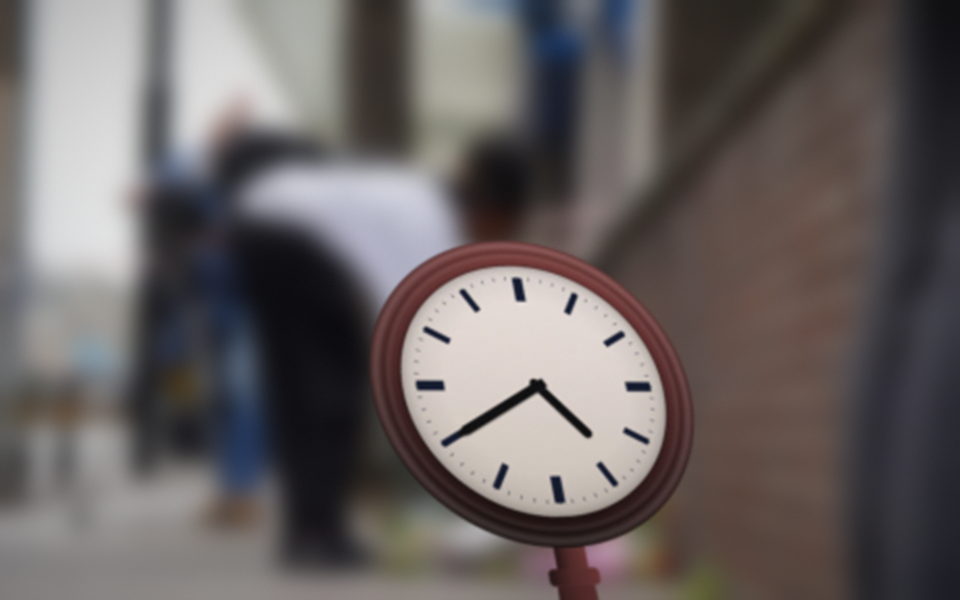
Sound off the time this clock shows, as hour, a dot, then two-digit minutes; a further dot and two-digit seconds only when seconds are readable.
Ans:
4.40
